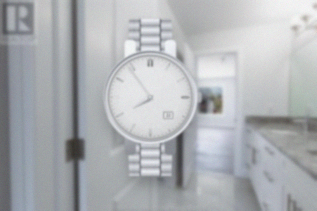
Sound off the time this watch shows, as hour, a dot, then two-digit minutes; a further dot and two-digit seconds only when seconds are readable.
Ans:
7.54
